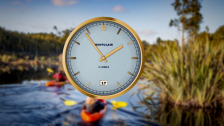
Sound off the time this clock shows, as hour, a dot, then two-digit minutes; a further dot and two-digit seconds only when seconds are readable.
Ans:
1.54
